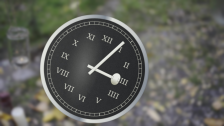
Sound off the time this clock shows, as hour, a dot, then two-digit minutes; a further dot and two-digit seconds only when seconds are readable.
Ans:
3.04
